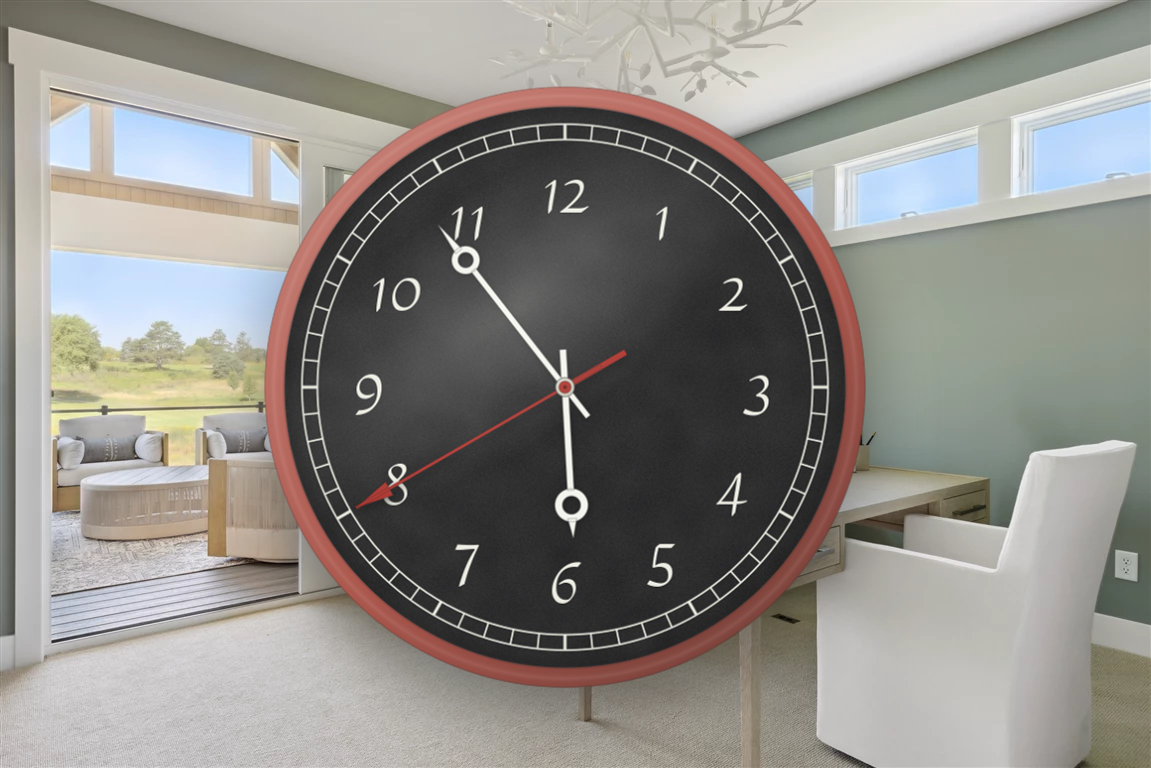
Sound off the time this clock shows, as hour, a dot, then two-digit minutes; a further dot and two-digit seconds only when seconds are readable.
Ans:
5.53.40
